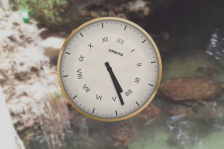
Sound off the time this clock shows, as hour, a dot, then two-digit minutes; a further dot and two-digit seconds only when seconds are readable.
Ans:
4.23
